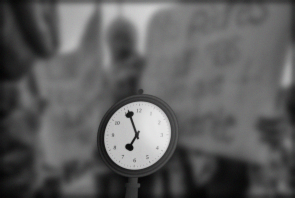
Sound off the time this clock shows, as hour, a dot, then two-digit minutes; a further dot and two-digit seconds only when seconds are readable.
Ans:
6.56
